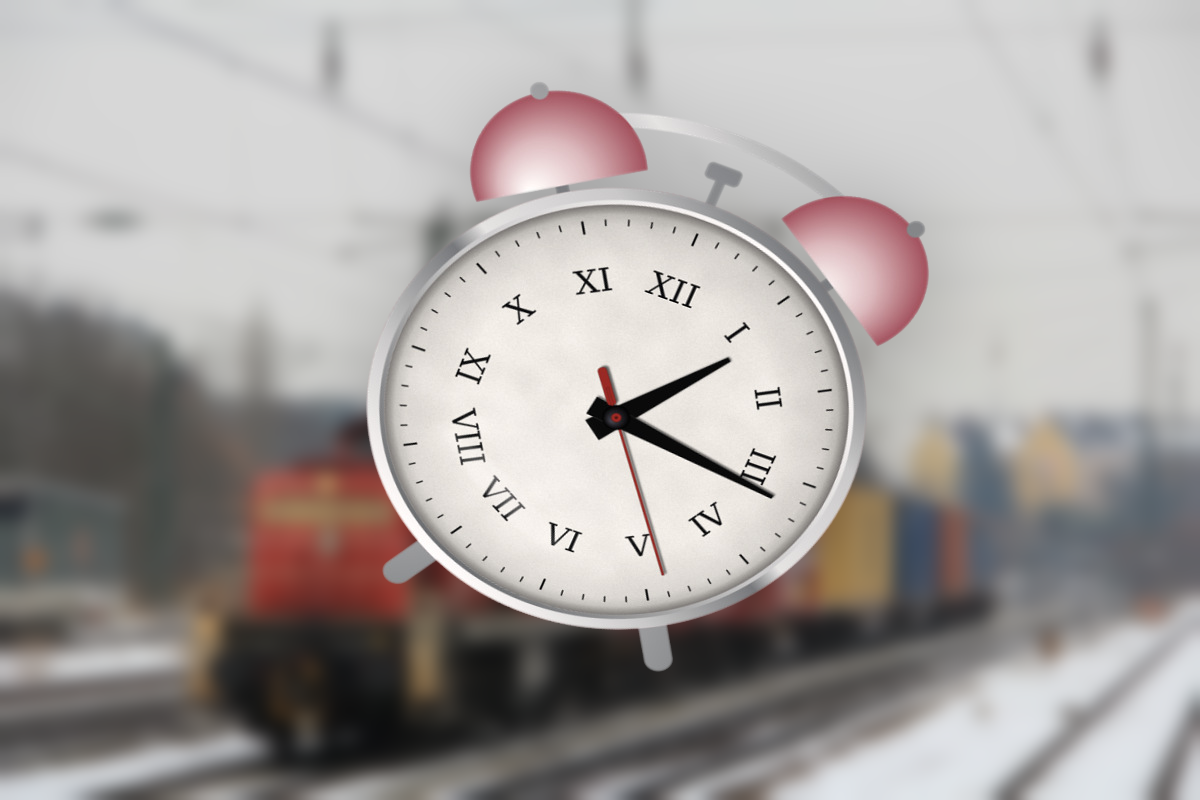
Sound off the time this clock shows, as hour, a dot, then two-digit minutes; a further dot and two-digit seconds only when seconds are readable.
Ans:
1.16.24
